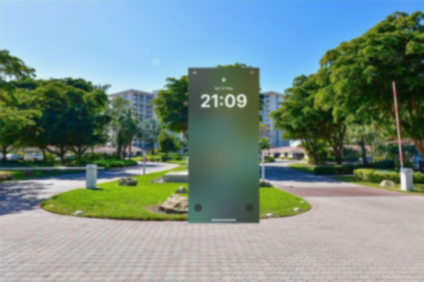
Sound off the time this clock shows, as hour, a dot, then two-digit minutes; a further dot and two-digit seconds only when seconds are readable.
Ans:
21.09
